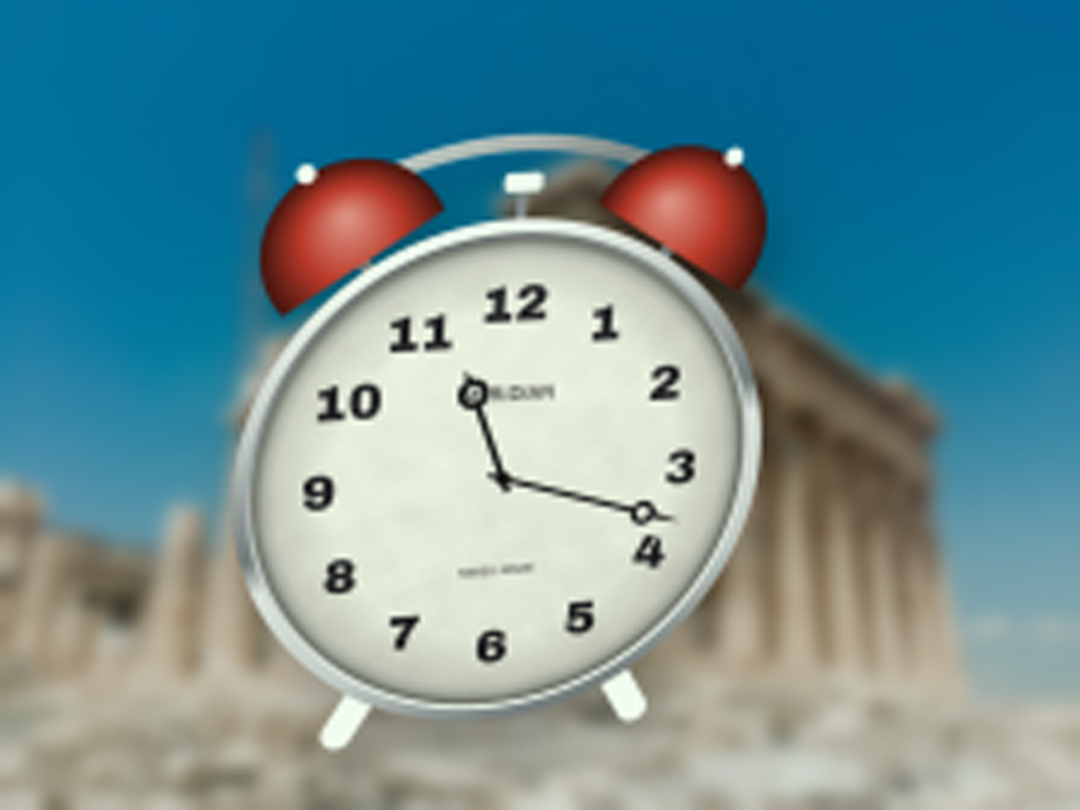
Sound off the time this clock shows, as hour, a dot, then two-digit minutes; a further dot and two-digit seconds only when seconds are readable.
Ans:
11.18
